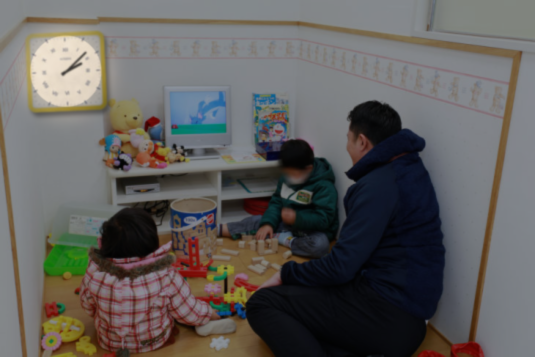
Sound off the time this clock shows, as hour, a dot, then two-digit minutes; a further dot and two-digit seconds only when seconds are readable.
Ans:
2.08
